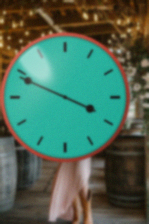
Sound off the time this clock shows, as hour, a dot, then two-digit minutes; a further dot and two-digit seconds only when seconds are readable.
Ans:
3.49
